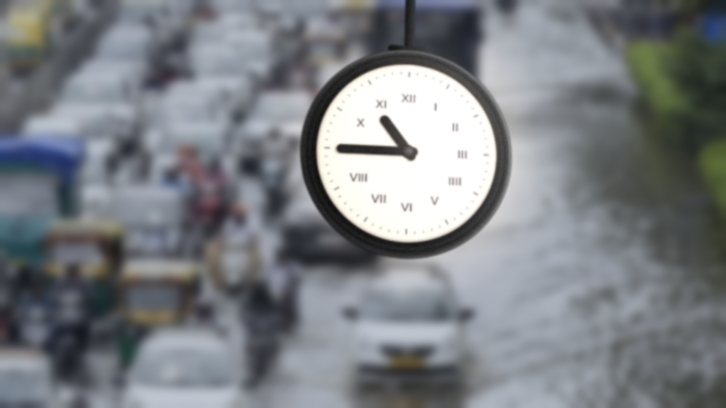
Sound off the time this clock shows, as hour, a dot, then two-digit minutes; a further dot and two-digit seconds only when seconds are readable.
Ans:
10.45
